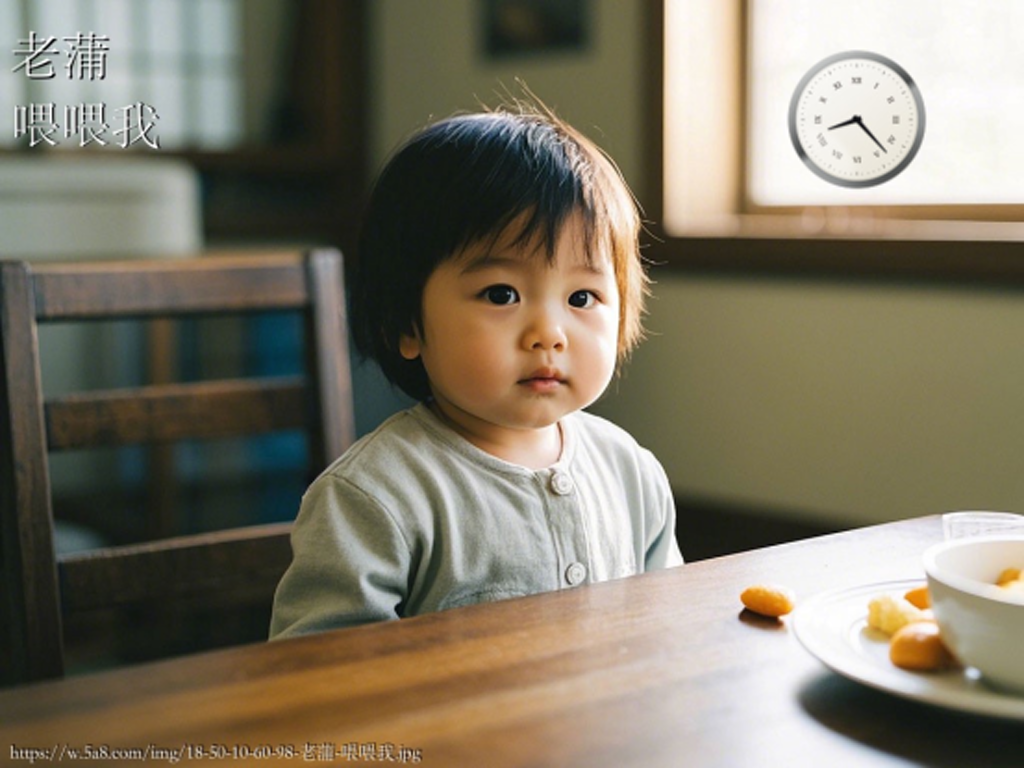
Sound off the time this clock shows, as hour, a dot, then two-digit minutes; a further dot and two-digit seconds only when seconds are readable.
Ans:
8.23
